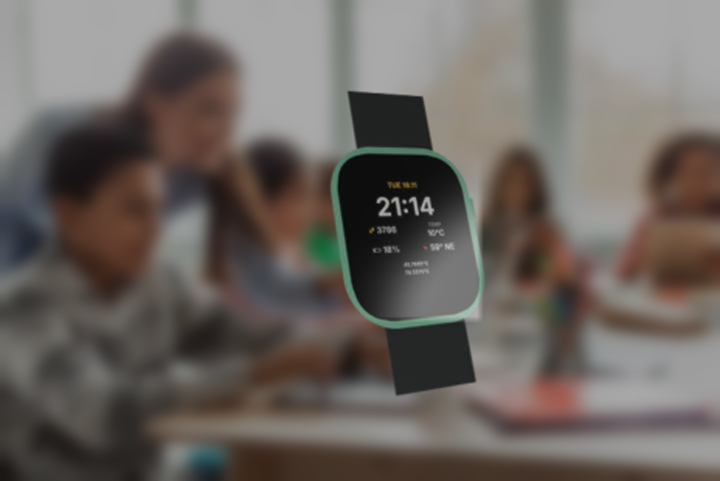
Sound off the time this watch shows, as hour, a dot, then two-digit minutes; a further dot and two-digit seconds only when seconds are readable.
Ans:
21.14
